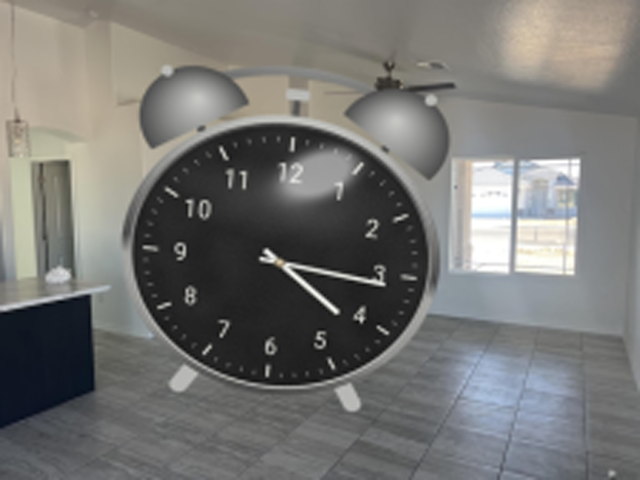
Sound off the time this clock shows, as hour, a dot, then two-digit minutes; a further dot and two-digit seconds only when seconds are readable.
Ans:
4.16
